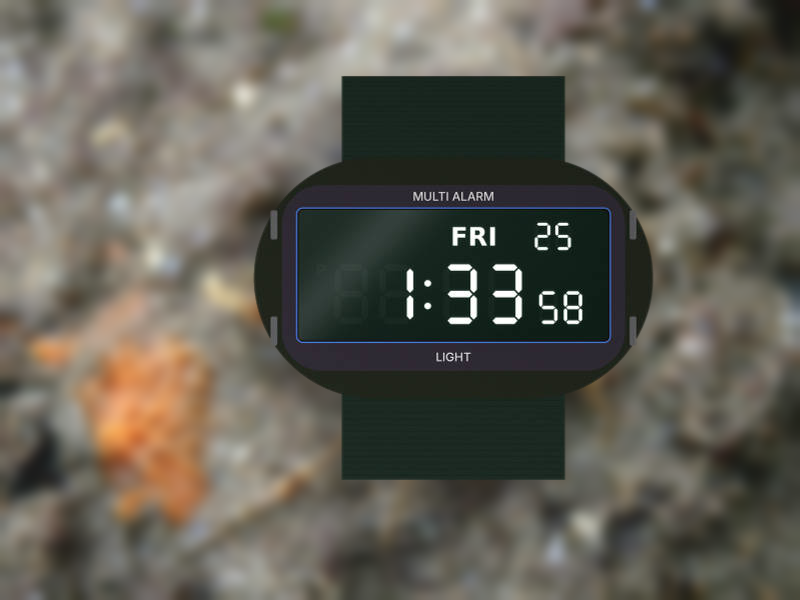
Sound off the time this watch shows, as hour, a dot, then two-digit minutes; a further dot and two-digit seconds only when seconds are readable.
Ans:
1.33.58
